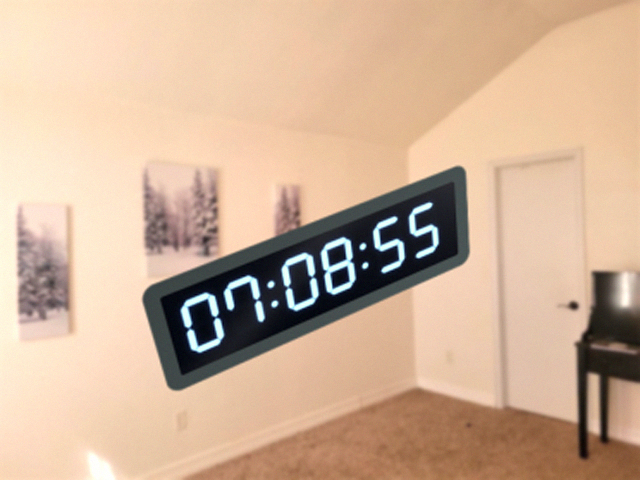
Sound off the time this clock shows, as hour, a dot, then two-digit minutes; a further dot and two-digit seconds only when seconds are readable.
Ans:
7.08.55
